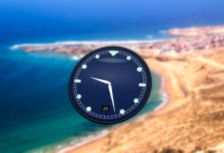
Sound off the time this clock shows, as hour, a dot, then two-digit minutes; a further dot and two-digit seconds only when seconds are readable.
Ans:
9.27
